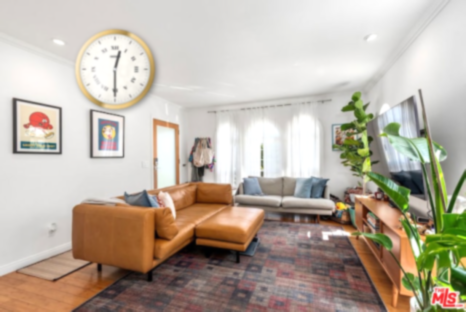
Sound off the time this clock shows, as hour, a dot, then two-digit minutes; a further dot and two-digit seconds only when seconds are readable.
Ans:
12.30
